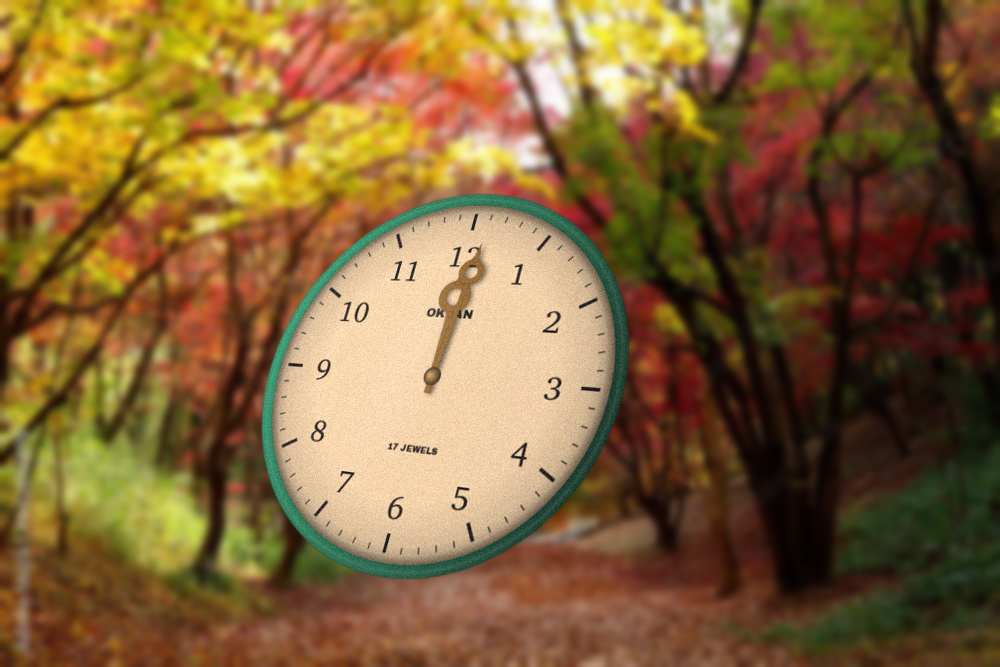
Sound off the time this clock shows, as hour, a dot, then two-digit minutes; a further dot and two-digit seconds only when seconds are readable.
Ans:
12.01
